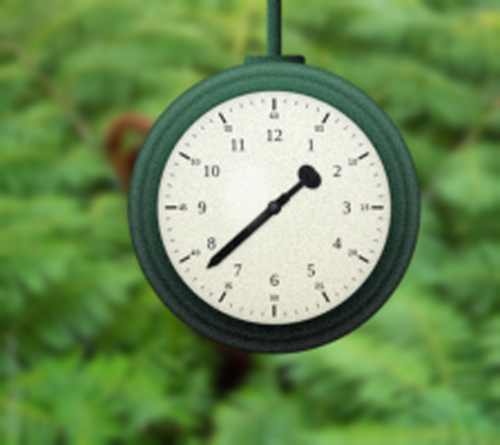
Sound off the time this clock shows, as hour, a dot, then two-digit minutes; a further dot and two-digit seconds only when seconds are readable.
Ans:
1.38
